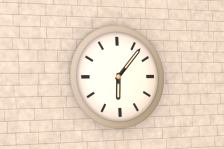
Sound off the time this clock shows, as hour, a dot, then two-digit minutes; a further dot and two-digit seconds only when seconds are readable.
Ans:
6.07
